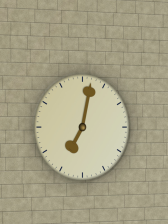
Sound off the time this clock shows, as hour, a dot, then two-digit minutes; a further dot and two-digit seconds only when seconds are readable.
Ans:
7.02
